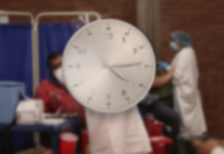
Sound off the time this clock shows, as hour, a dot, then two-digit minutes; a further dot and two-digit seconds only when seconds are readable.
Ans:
4.14
